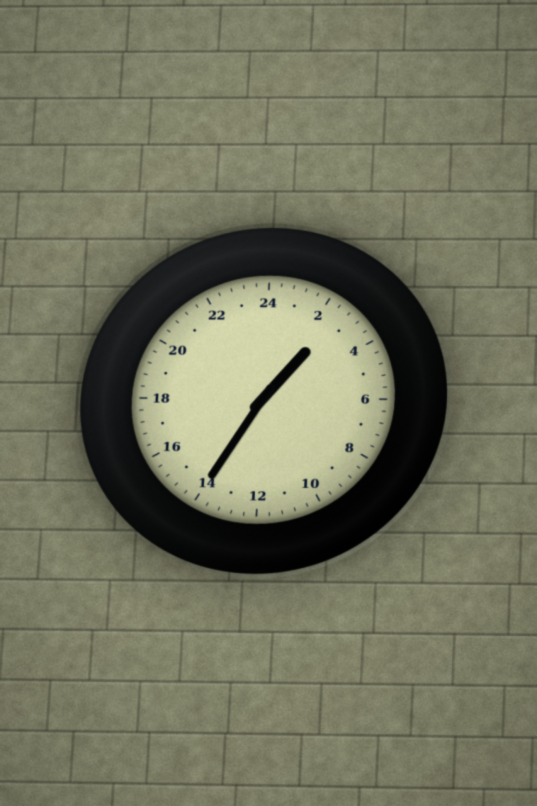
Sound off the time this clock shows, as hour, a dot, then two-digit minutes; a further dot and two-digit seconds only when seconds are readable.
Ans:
2.35
